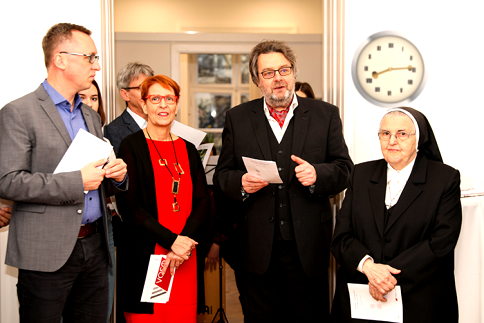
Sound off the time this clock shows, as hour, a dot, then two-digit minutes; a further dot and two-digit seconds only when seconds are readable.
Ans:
8.14
